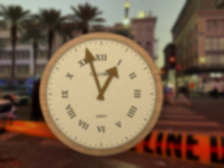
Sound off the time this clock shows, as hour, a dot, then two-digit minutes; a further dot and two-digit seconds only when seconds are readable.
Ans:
12.57
